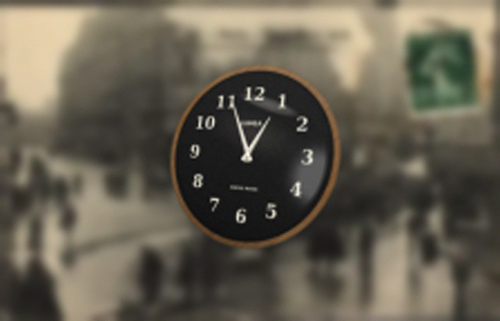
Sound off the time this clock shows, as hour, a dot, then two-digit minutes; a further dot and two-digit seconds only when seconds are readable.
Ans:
12.56
